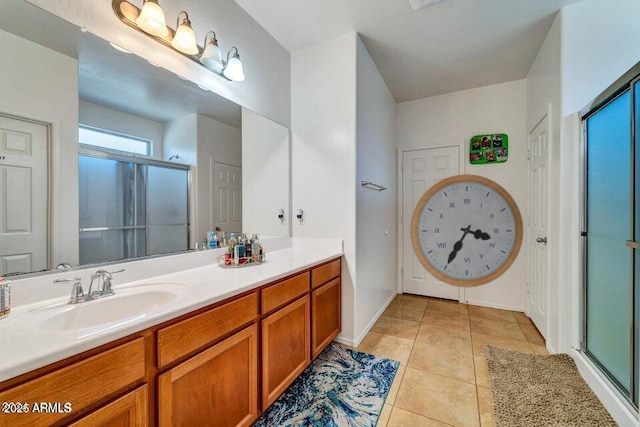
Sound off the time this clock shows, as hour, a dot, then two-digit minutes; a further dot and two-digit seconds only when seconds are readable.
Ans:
3.35
